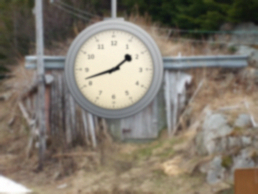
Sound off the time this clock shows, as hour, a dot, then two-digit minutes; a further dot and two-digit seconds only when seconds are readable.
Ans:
1.42
